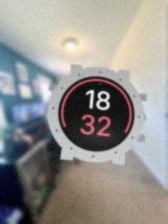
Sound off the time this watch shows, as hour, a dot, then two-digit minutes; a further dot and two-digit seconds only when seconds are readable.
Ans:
18.32
